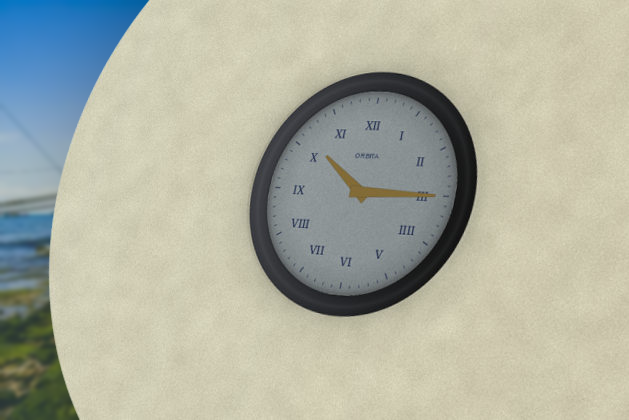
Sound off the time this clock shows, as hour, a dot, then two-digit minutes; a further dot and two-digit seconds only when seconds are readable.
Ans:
10.15
